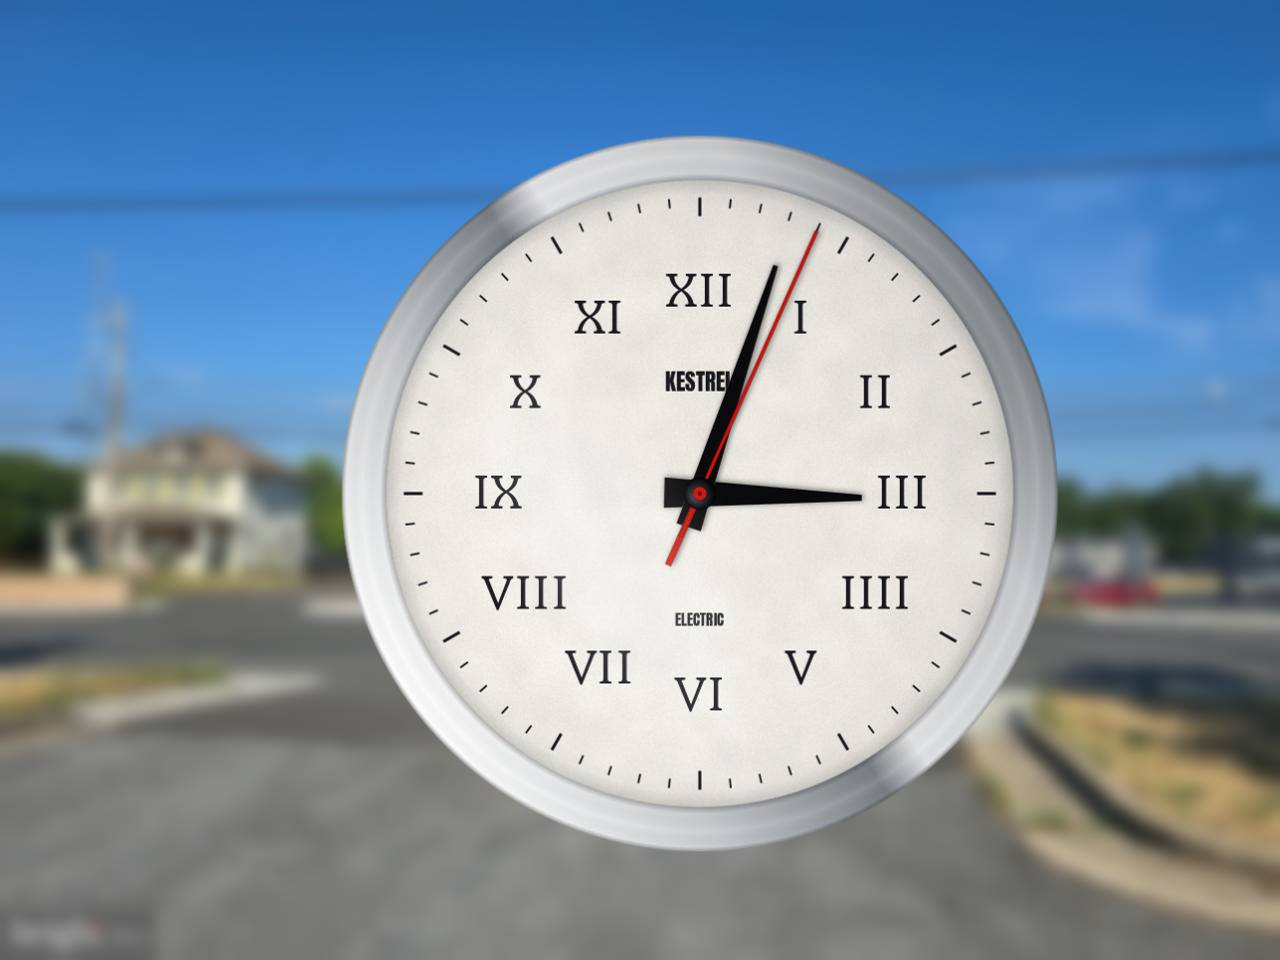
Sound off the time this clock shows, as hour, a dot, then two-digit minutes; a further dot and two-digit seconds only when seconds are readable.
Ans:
3.03.04
